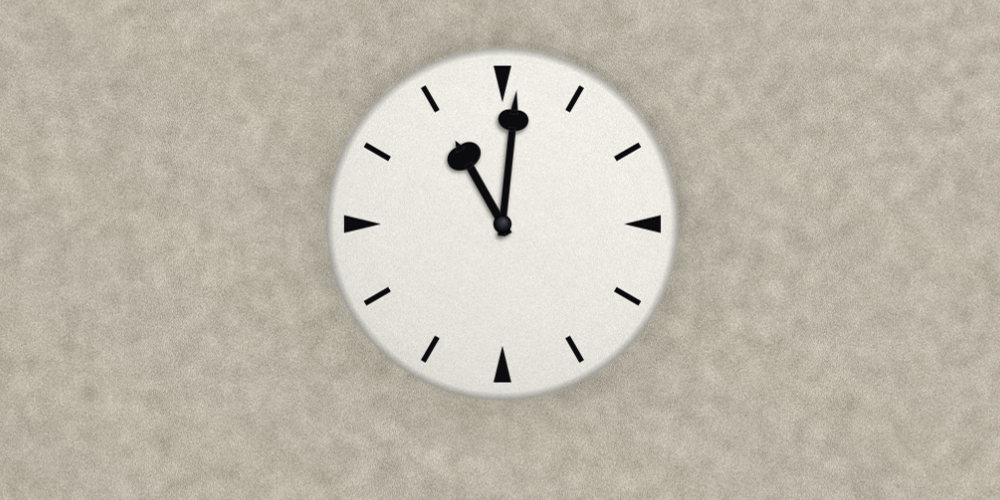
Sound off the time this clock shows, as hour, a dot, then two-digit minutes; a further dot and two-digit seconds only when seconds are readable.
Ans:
11.01
